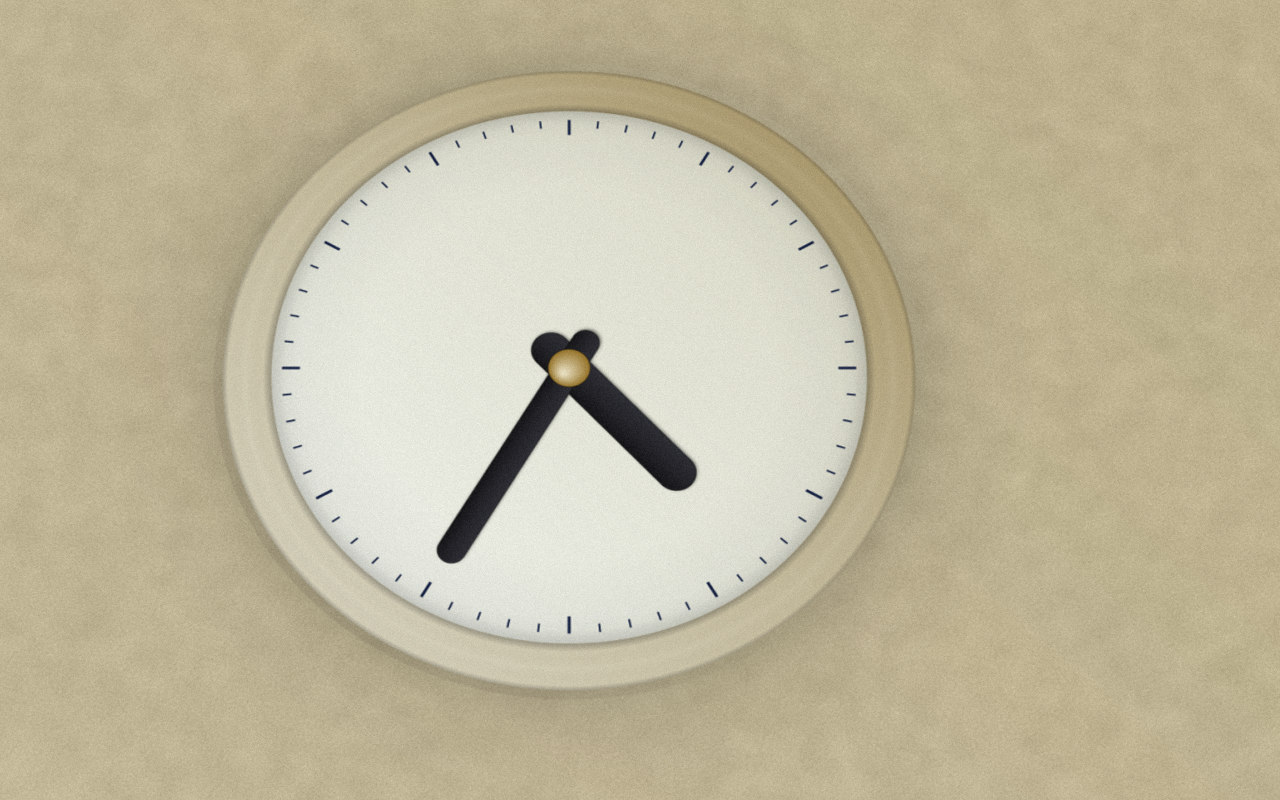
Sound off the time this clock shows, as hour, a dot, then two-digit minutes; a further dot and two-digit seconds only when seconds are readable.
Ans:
4.35
